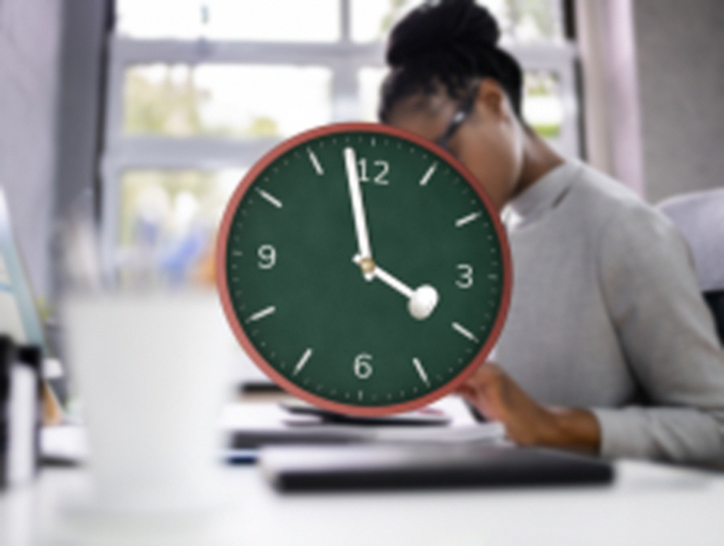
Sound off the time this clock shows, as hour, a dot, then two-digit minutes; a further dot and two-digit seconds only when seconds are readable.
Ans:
3.58
